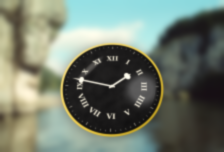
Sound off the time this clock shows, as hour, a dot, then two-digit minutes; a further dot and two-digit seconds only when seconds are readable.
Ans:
1.47
